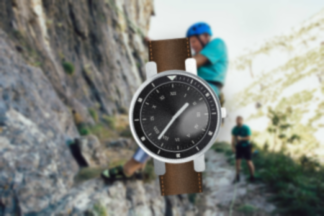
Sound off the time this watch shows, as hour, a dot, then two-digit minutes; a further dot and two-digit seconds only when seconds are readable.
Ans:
1.37
